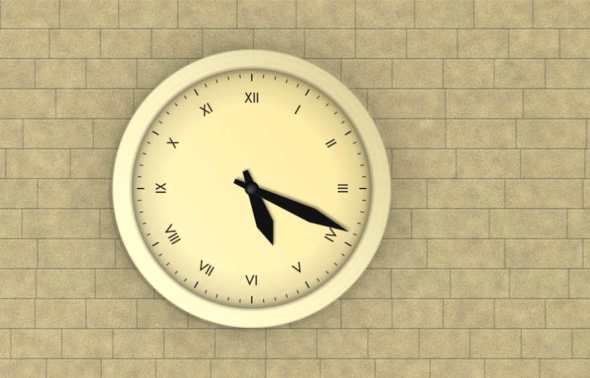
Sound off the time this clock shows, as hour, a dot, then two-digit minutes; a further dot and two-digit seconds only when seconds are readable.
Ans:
5.19
